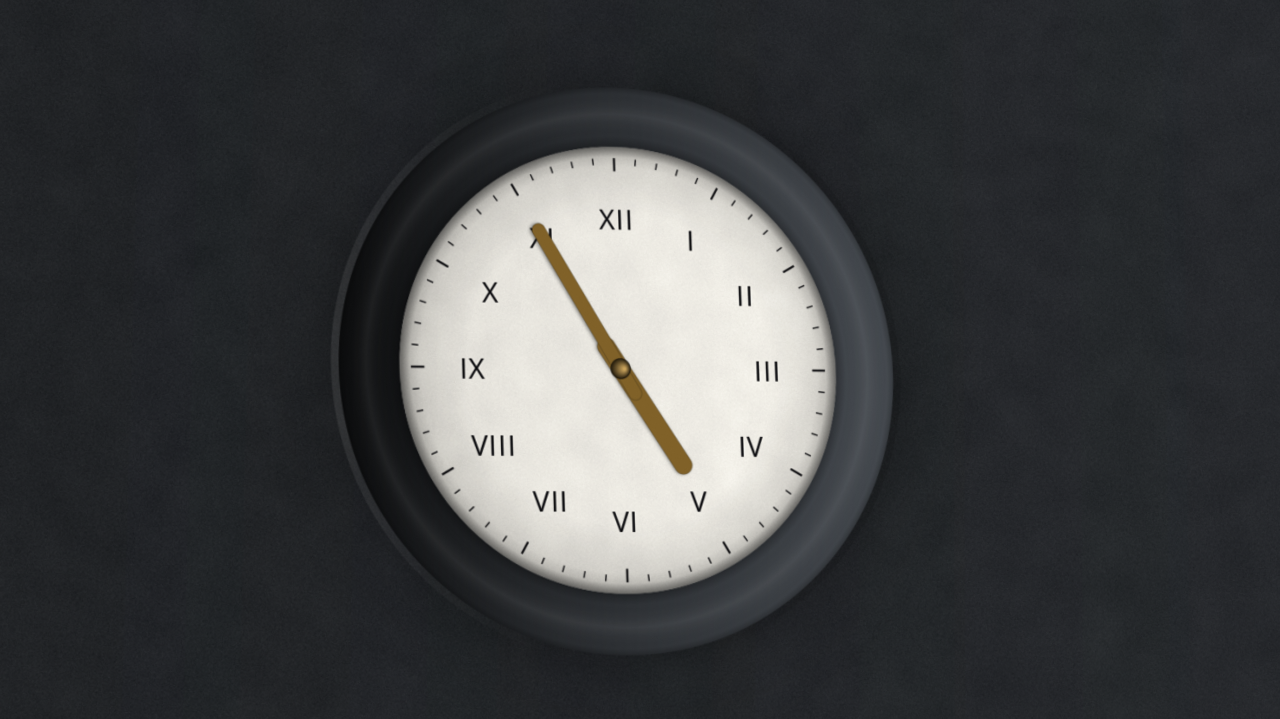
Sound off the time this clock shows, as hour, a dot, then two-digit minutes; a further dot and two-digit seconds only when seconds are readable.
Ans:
4.55
